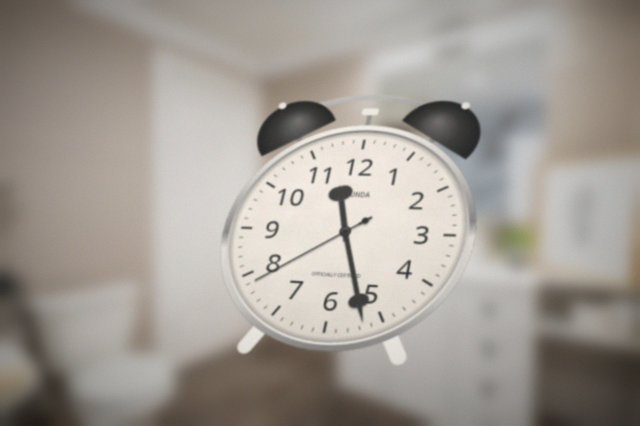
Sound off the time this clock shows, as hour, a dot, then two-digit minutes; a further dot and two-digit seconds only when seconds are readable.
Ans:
11.26.39
